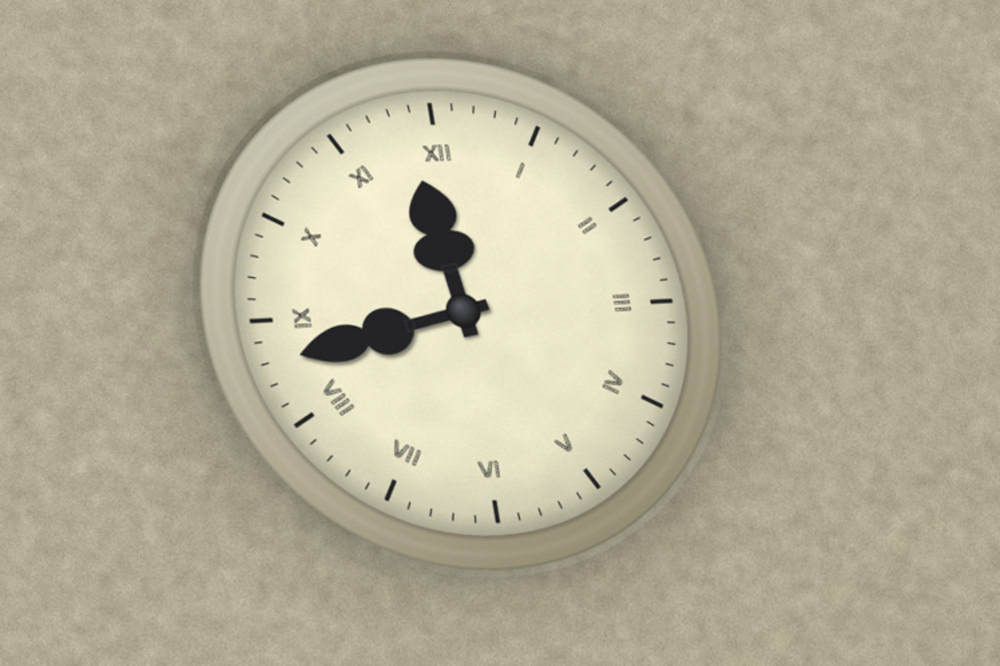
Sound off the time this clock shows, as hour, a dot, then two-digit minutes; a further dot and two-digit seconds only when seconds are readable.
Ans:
11.43
